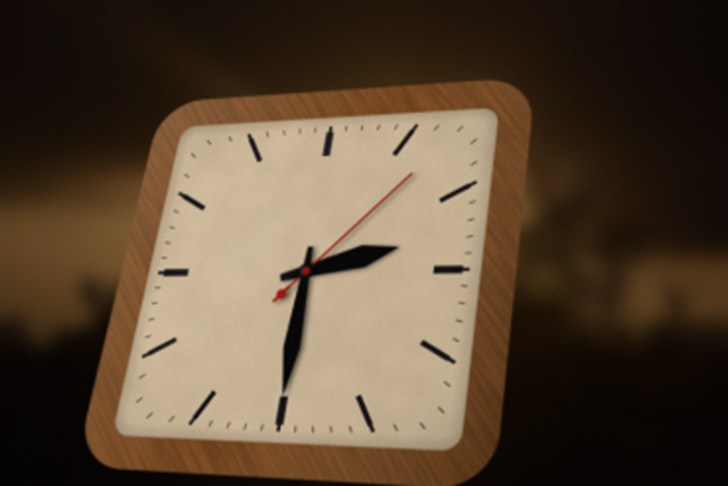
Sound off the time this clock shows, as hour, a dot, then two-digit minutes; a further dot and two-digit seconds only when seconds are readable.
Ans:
2.30.07
